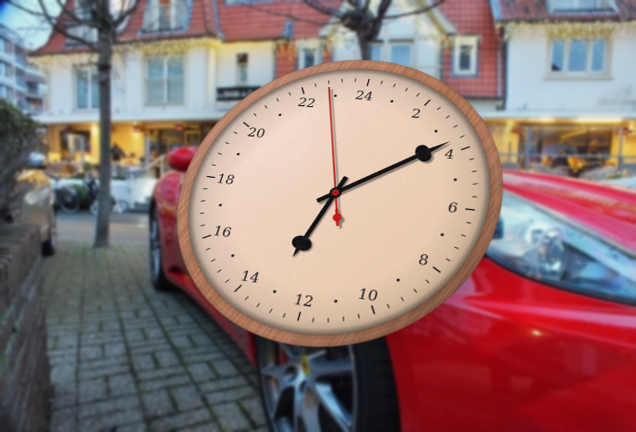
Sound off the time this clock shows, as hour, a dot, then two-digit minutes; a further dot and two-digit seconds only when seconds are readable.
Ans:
13.08.57
